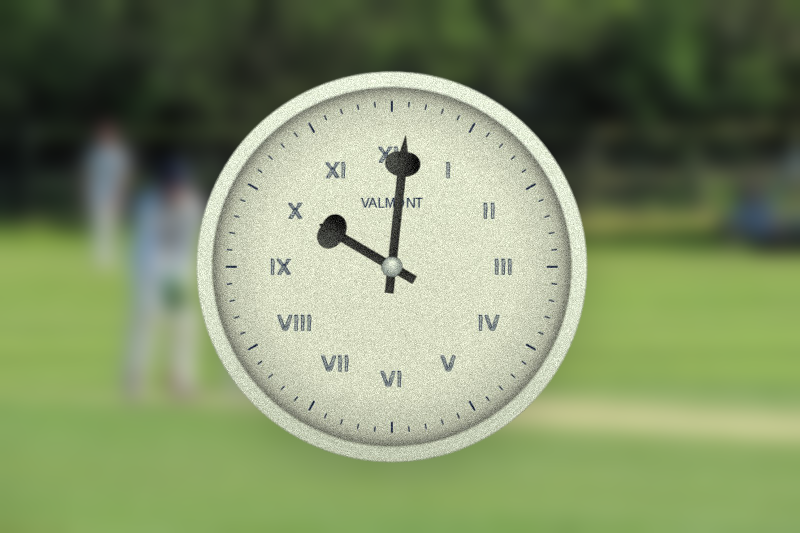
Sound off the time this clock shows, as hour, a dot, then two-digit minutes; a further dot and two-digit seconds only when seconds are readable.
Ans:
10.01
